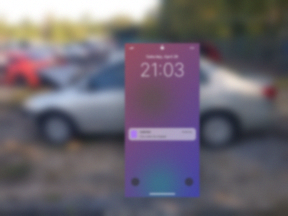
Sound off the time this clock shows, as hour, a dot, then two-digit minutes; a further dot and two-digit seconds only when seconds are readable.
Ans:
21.03
